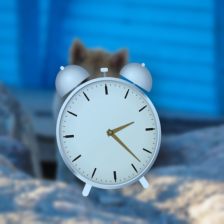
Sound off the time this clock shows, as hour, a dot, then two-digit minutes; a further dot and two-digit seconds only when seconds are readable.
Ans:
2.23
